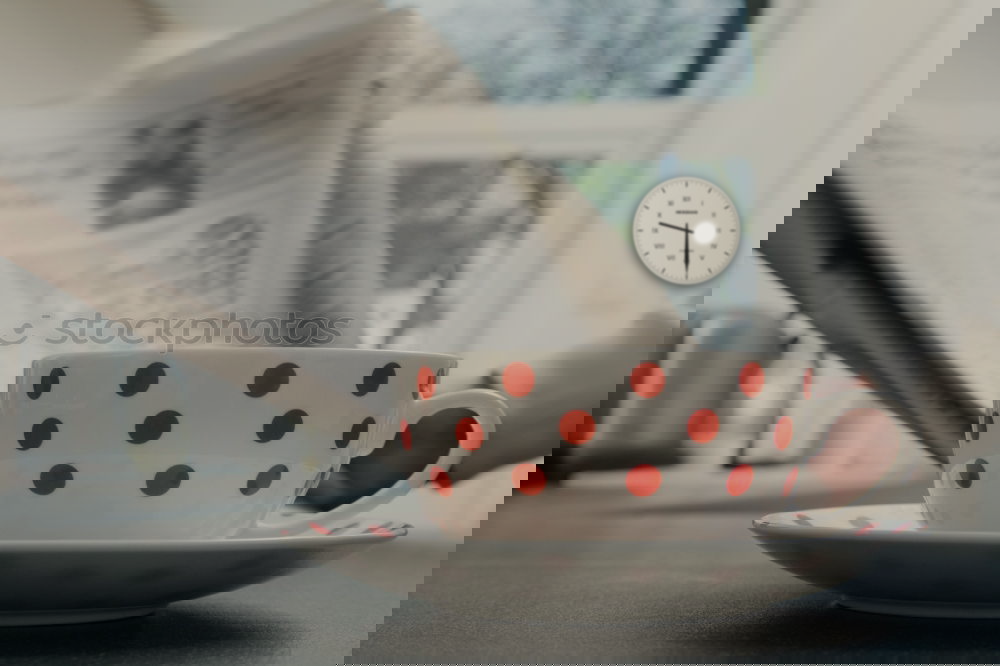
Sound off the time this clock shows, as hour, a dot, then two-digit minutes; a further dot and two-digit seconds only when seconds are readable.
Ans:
9.30
